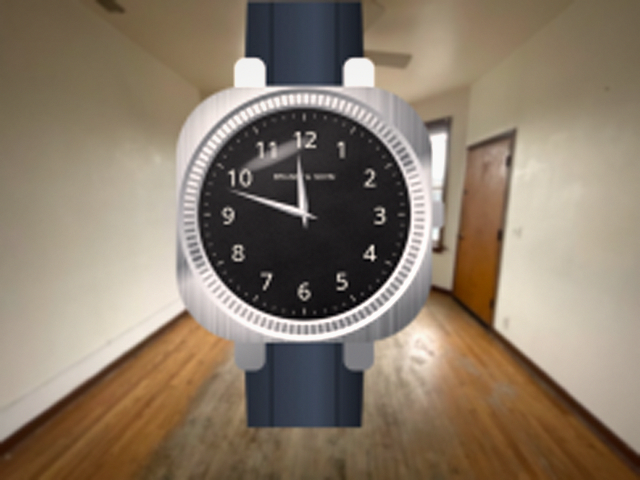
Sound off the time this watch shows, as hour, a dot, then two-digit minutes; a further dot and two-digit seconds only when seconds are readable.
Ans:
11.48
